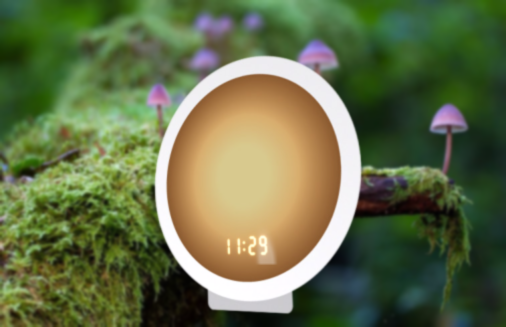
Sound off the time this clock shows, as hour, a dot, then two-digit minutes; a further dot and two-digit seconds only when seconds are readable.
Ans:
11.29
